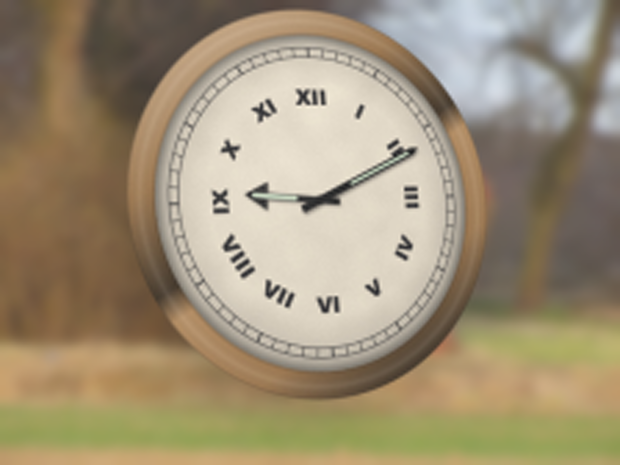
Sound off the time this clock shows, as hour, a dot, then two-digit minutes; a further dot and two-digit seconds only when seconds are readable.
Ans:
9.11
